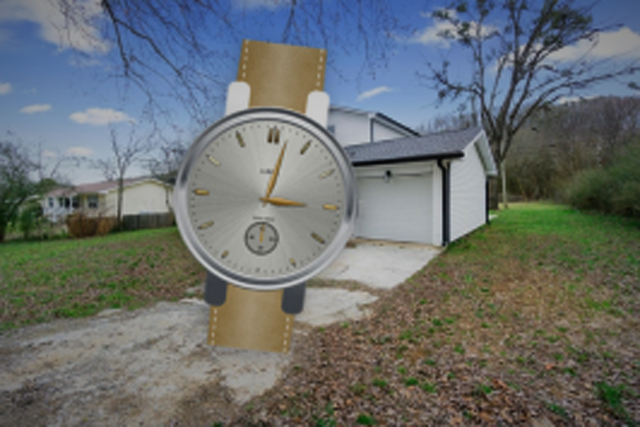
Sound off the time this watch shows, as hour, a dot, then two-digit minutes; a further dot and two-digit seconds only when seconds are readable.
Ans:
3.02
